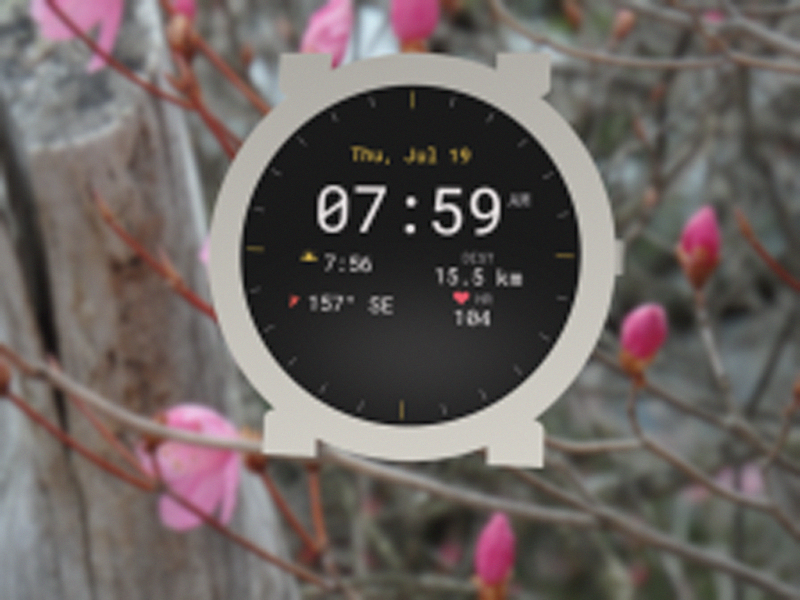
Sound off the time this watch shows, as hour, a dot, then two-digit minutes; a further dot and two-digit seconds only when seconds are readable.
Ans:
7.59
